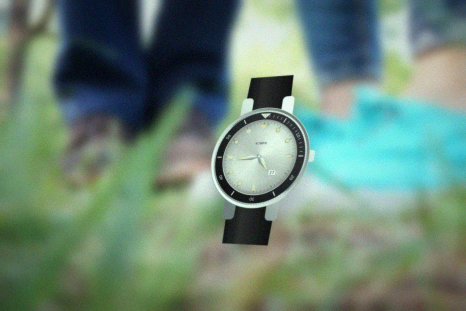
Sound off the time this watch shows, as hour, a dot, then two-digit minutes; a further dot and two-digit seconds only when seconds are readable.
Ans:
4.44
